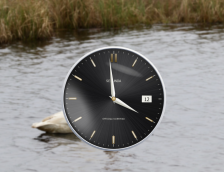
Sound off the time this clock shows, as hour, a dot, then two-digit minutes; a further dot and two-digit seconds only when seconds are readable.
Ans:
3.59
